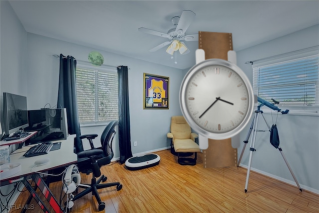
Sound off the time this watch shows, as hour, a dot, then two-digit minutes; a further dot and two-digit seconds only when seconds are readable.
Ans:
3.38
